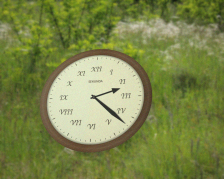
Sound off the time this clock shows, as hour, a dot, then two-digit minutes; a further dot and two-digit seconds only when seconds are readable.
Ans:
2.22
